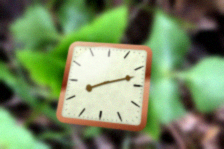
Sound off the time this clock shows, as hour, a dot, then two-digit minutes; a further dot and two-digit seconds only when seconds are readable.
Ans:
8.12
